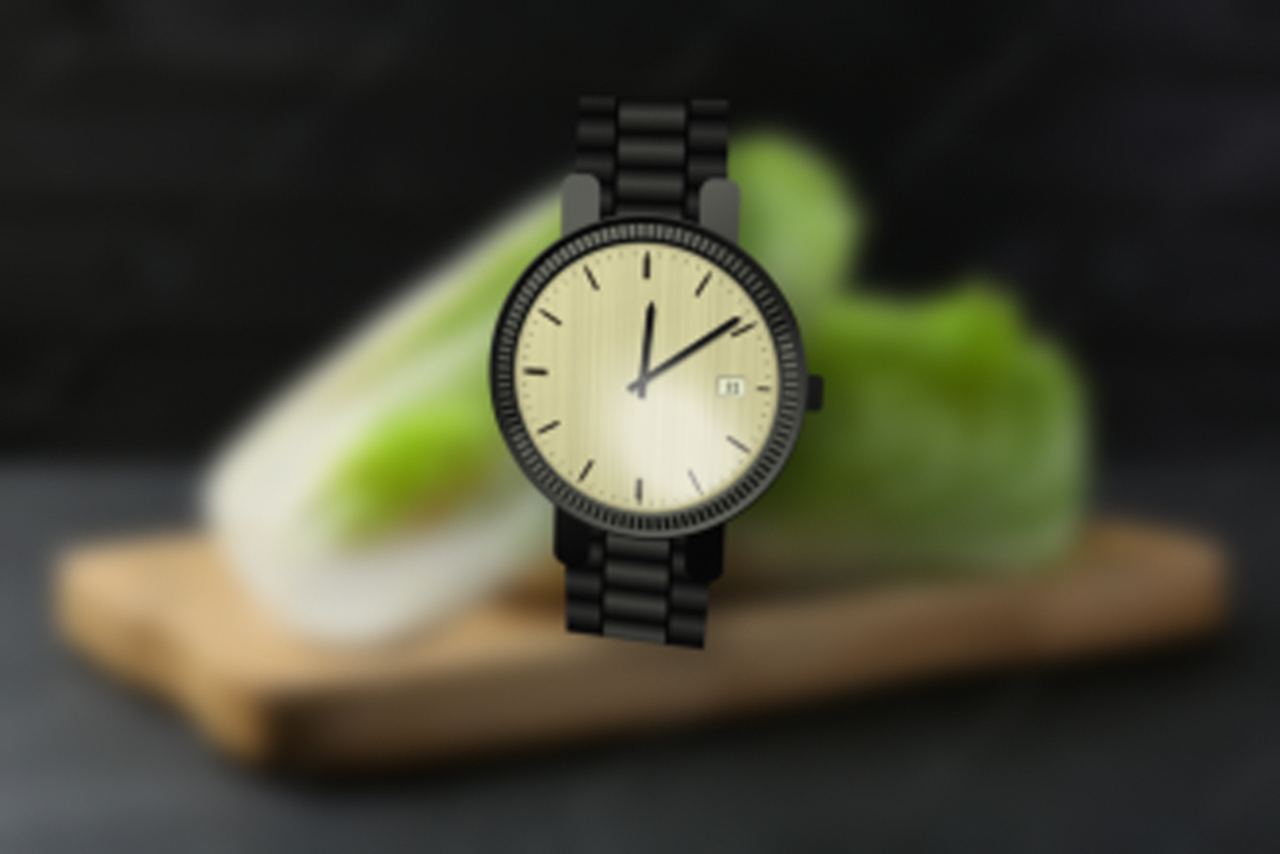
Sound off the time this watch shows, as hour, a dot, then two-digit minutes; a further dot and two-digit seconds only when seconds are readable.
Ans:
12.09
